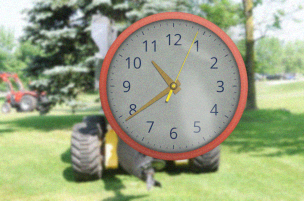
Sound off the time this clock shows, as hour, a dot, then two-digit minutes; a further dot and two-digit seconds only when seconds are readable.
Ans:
10.39.04
